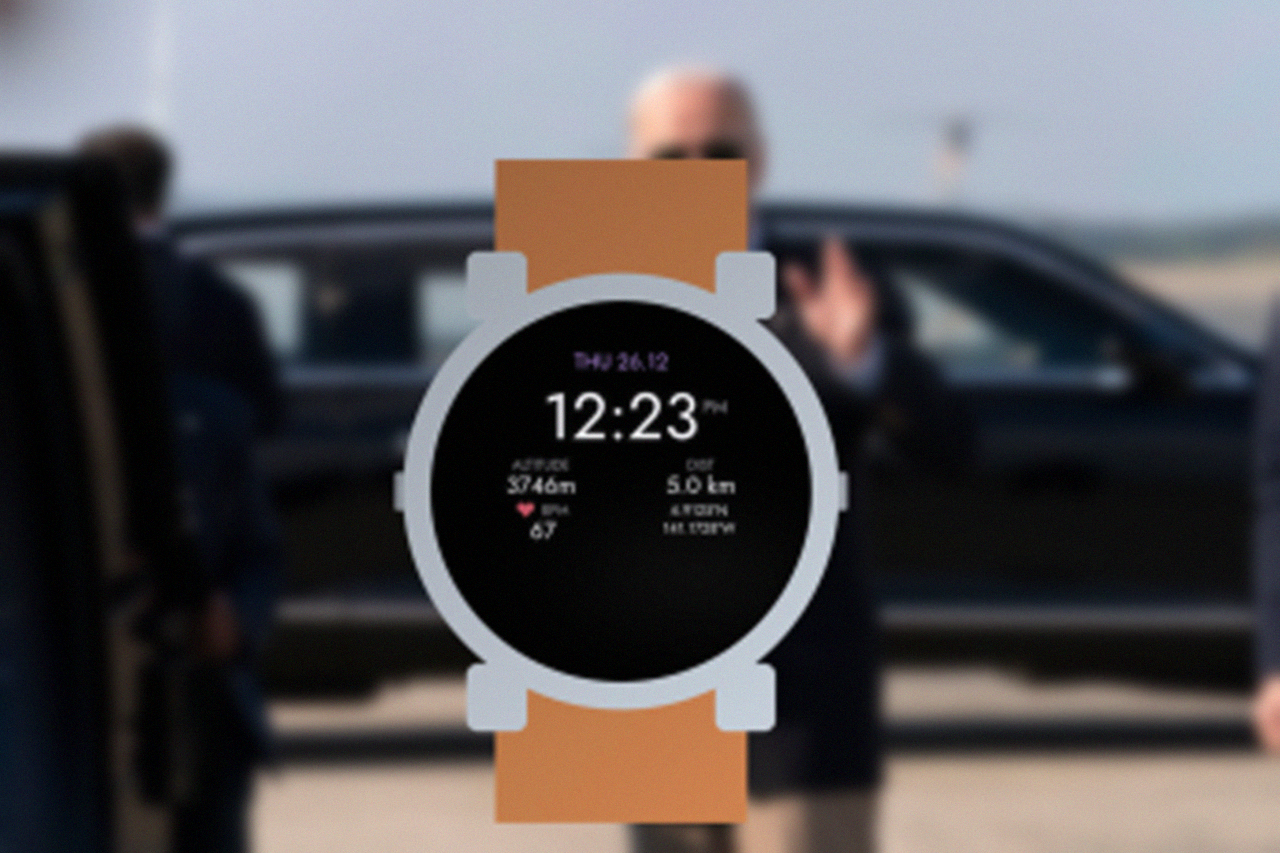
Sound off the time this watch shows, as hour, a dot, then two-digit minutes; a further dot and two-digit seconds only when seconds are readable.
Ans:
12.23
